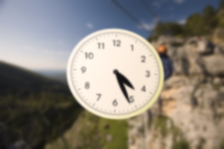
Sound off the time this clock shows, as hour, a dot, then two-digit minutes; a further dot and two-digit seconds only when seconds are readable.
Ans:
4.26
